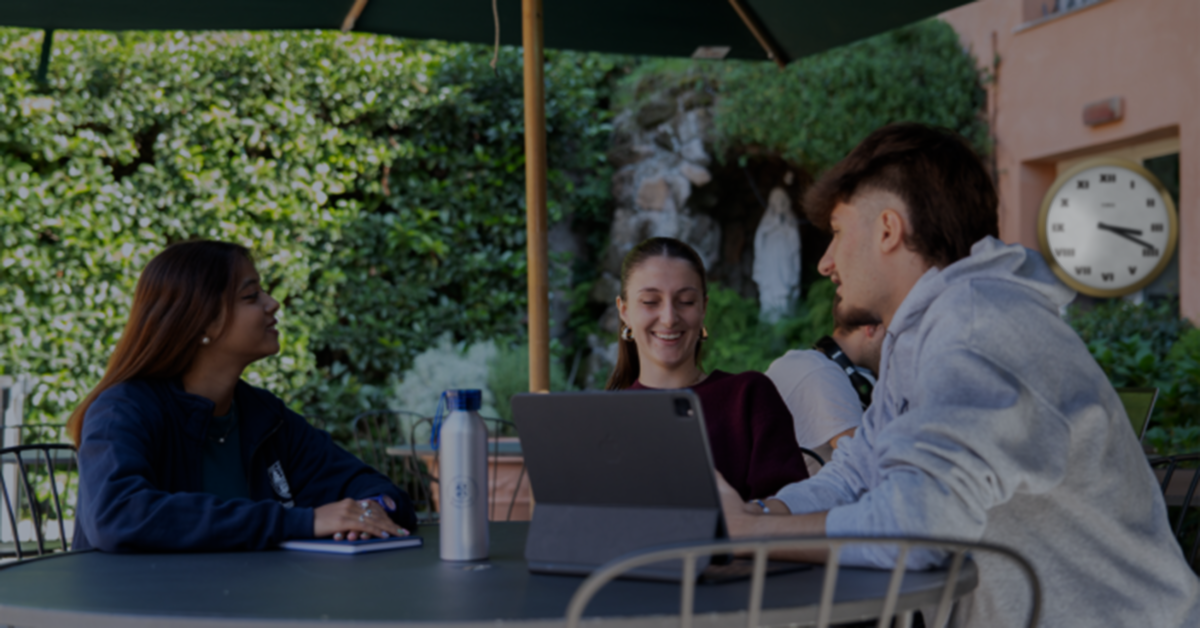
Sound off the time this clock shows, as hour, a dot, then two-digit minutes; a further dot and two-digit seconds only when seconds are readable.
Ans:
3.19
